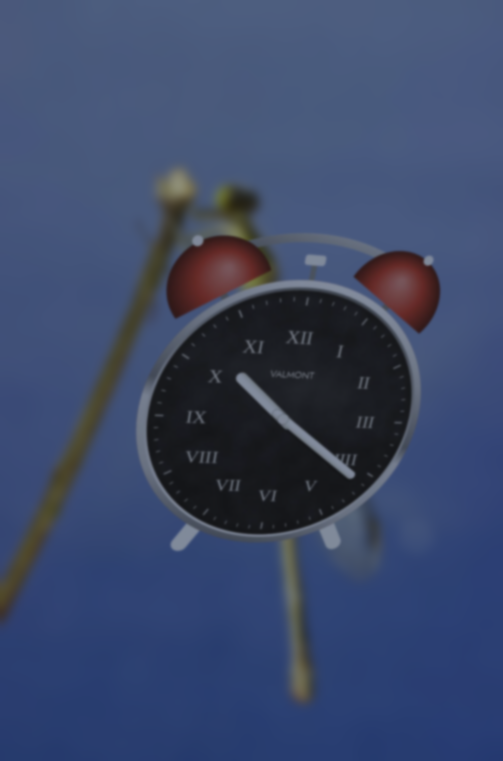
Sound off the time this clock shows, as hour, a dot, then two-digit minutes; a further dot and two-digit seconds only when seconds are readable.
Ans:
10.21
